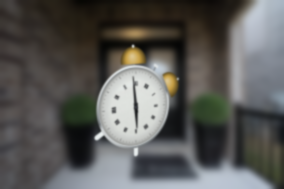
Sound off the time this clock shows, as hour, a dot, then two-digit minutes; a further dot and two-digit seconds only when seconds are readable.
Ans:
4.54
